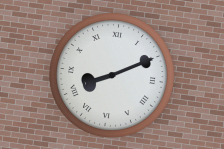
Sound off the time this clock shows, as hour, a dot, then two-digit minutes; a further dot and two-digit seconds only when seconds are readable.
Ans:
8.10
